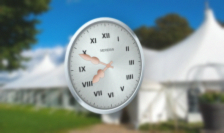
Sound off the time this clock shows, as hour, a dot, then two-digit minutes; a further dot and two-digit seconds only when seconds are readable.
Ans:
7.49
